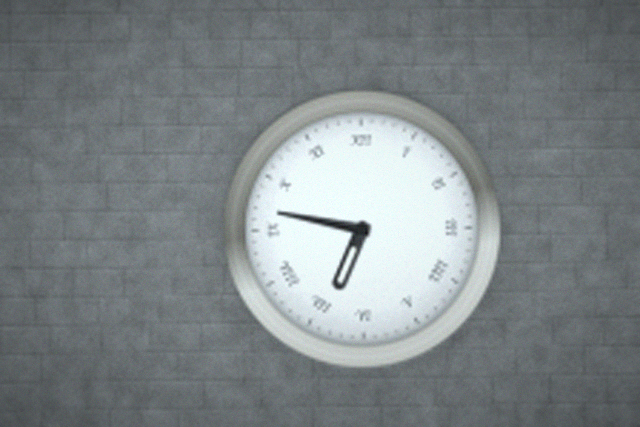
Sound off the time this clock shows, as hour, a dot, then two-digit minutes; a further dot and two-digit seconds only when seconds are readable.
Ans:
6.47
